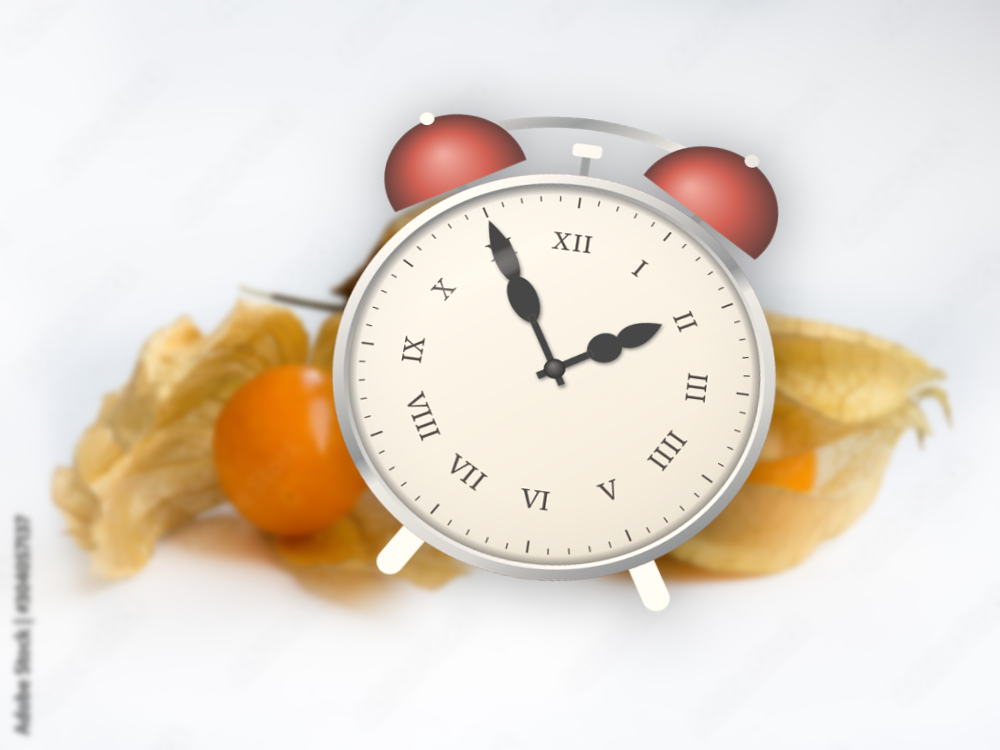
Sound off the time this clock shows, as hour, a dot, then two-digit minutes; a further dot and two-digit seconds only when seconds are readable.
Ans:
1.55
